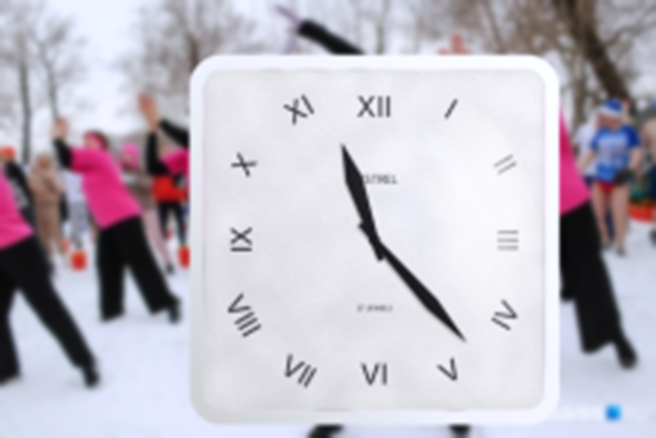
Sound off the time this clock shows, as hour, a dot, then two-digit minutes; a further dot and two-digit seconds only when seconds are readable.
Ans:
11.23
